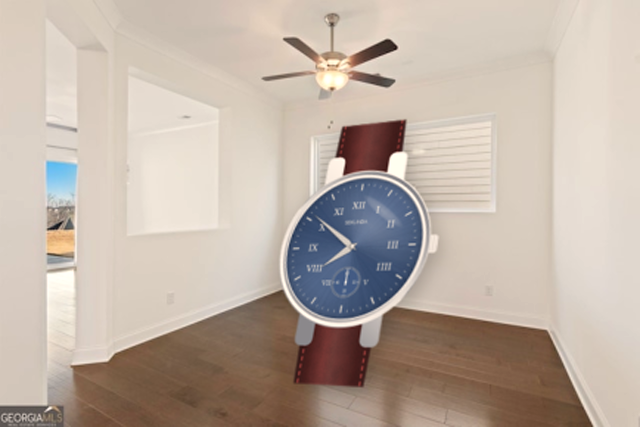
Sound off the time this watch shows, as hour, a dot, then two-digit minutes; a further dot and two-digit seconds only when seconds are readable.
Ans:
7.51
